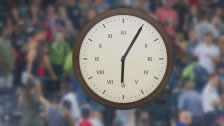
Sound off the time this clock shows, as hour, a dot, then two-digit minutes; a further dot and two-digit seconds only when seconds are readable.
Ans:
6.05
